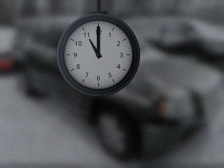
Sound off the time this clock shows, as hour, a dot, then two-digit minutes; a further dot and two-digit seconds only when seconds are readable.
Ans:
11.00
